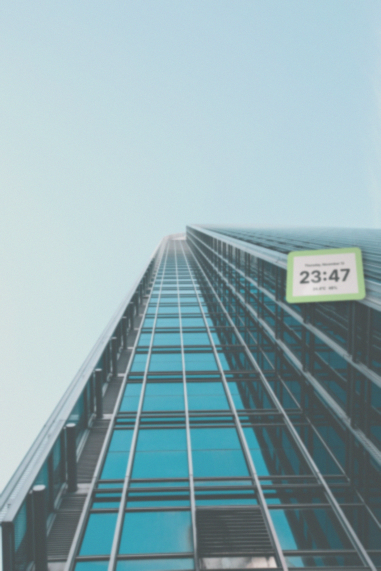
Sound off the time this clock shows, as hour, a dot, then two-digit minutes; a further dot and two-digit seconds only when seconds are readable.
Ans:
23.47
